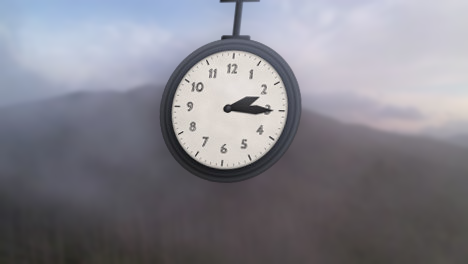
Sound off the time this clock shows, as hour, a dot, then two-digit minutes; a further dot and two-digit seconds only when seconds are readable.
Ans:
2.15
